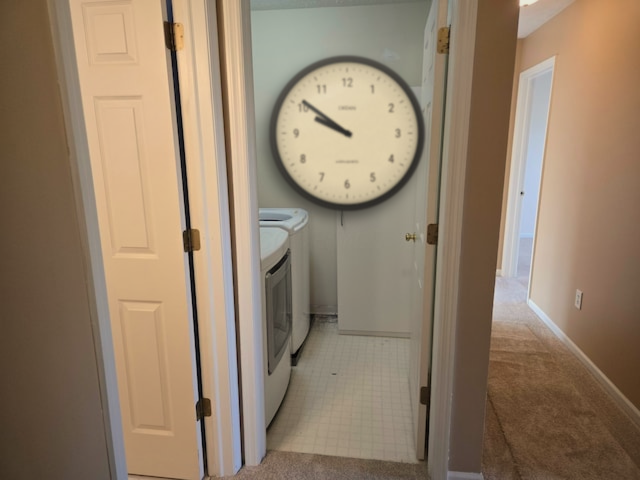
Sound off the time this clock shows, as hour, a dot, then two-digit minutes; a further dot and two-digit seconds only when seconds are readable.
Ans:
9.51
